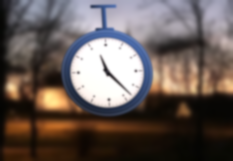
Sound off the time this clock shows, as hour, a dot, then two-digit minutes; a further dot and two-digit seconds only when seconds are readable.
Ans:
11.23
